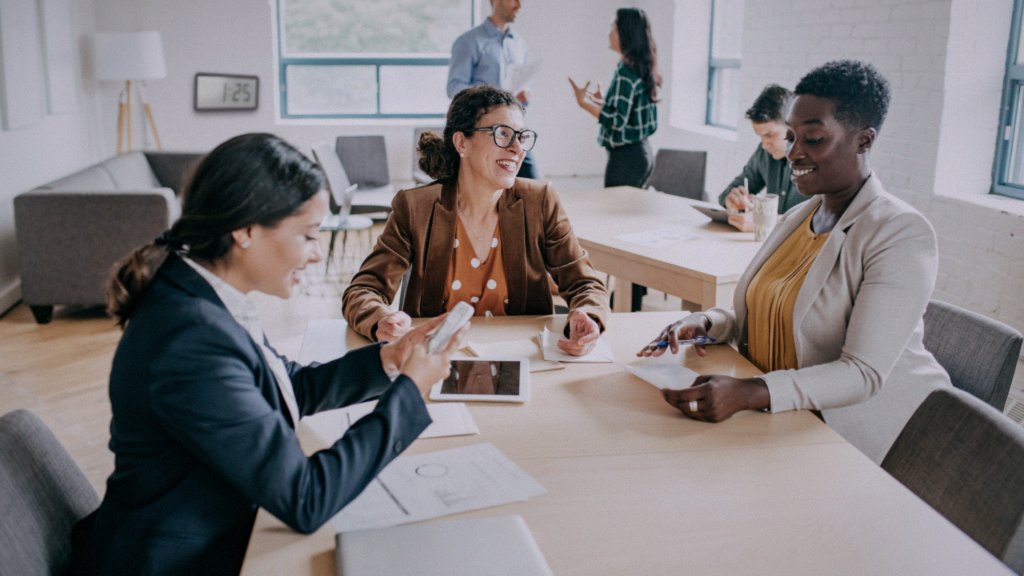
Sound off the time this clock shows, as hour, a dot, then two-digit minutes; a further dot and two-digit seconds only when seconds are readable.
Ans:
1.25
